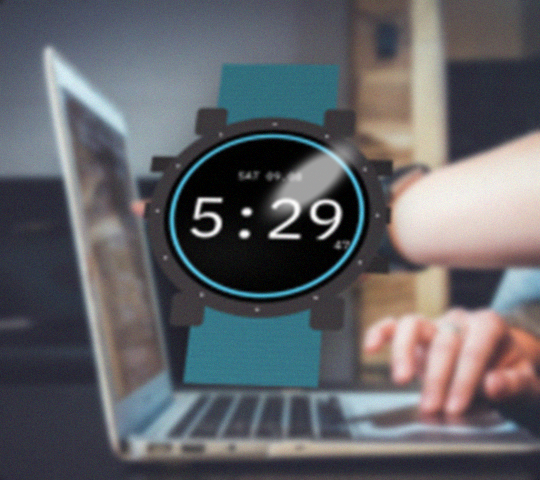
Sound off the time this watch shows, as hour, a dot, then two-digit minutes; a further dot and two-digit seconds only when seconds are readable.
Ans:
5.29
